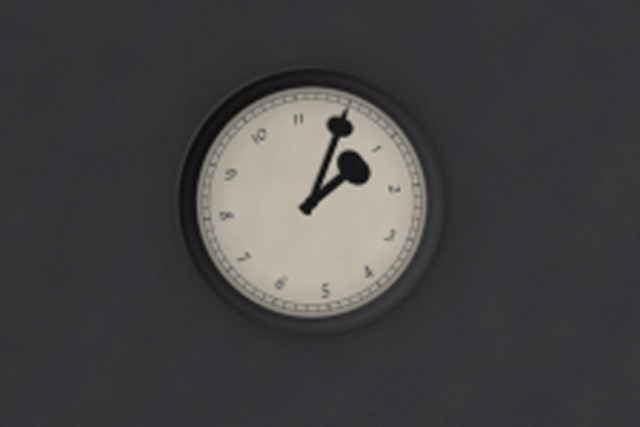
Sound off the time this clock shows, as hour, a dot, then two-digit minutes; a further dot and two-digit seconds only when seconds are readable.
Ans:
1.00
